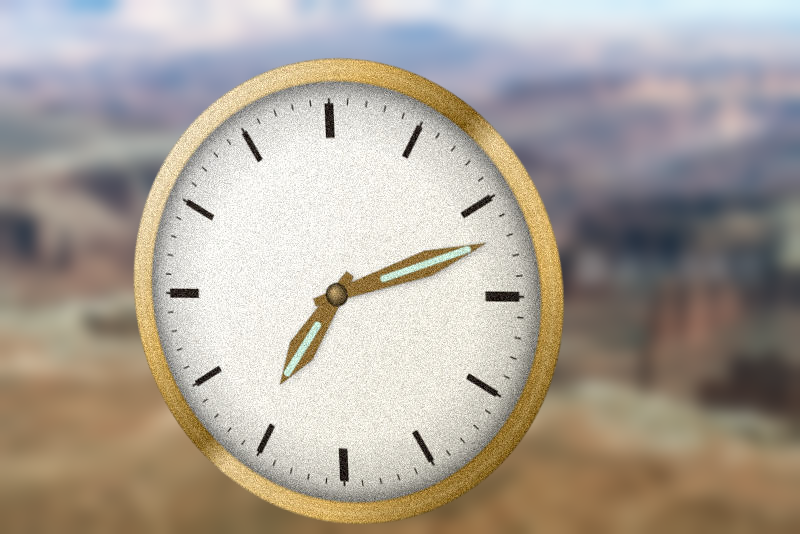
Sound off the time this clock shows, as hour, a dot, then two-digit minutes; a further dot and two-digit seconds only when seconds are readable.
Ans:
7.12
